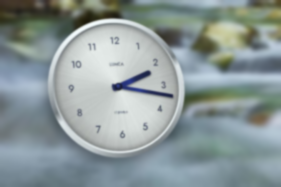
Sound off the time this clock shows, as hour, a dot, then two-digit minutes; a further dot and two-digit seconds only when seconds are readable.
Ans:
2.17
